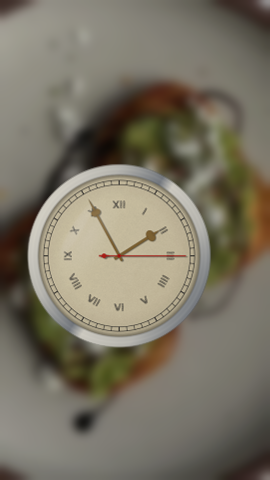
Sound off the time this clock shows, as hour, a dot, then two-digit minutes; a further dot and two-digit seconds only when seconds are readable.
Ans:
1.55.15
